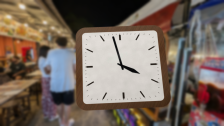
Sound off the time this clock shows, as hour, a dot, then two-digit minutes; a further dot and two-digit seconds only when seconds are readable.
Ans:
3.58
